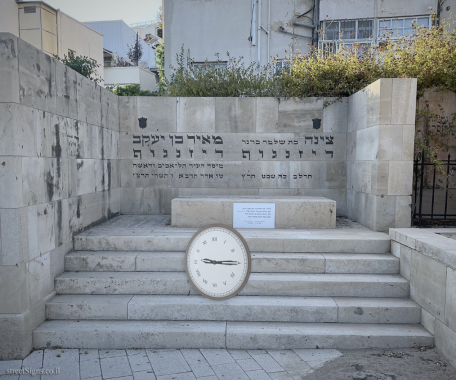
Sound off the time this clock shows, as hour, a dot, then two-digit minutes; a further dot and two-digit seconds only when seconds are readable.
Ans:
9.15
